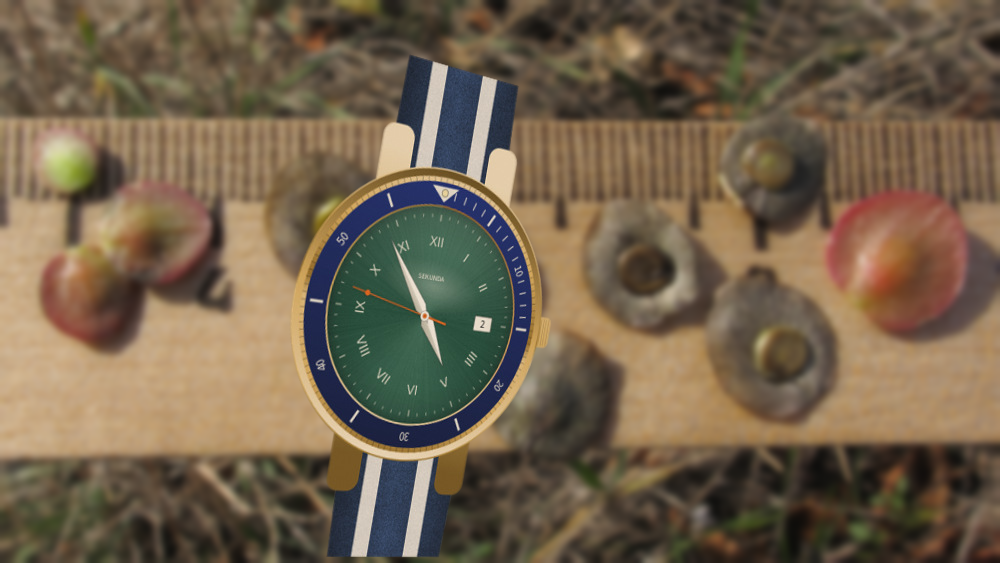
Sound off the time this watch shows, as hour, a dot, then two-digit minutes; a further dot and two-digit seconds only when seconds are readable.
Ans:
4.53.47
